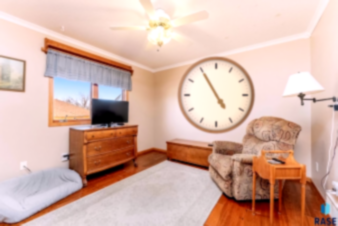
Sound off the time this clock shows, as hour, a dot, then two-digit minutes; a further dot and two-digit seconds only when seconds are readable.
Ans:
4.55
